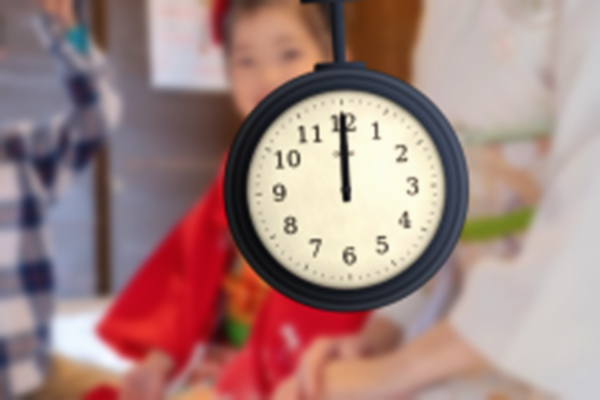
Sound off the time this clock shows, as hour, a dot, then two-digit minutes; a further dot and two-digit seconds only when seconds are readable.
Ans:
12.00
